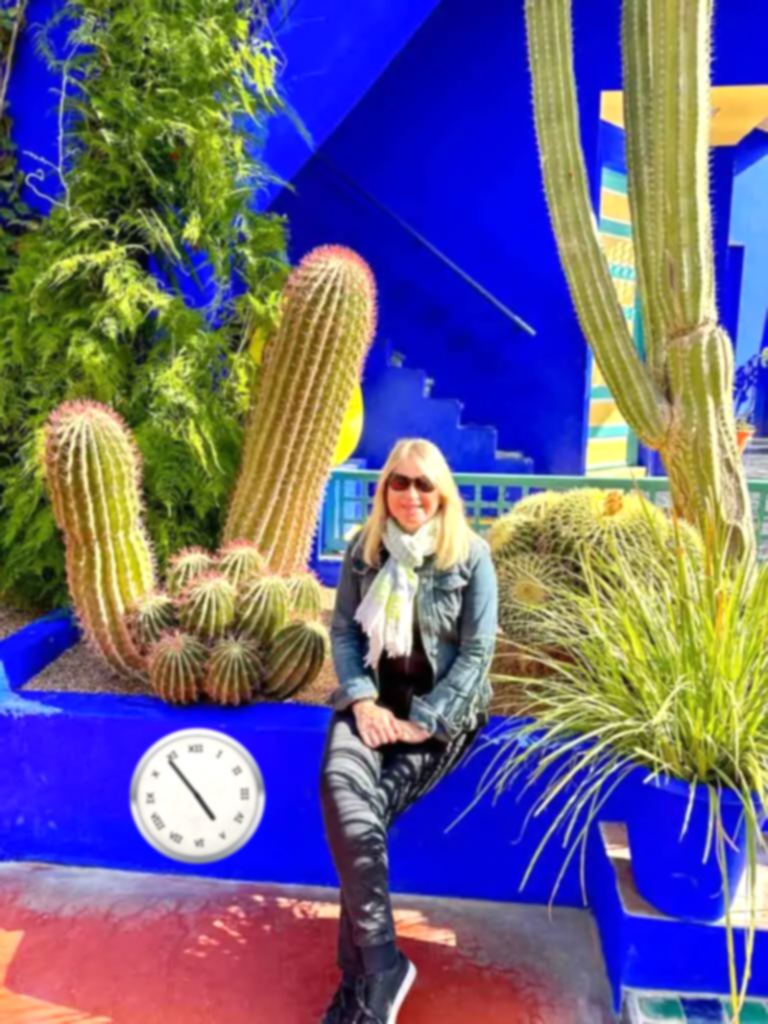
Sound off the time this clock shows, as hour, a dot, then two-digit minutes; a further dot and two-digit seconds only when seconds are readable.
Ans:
4.54
